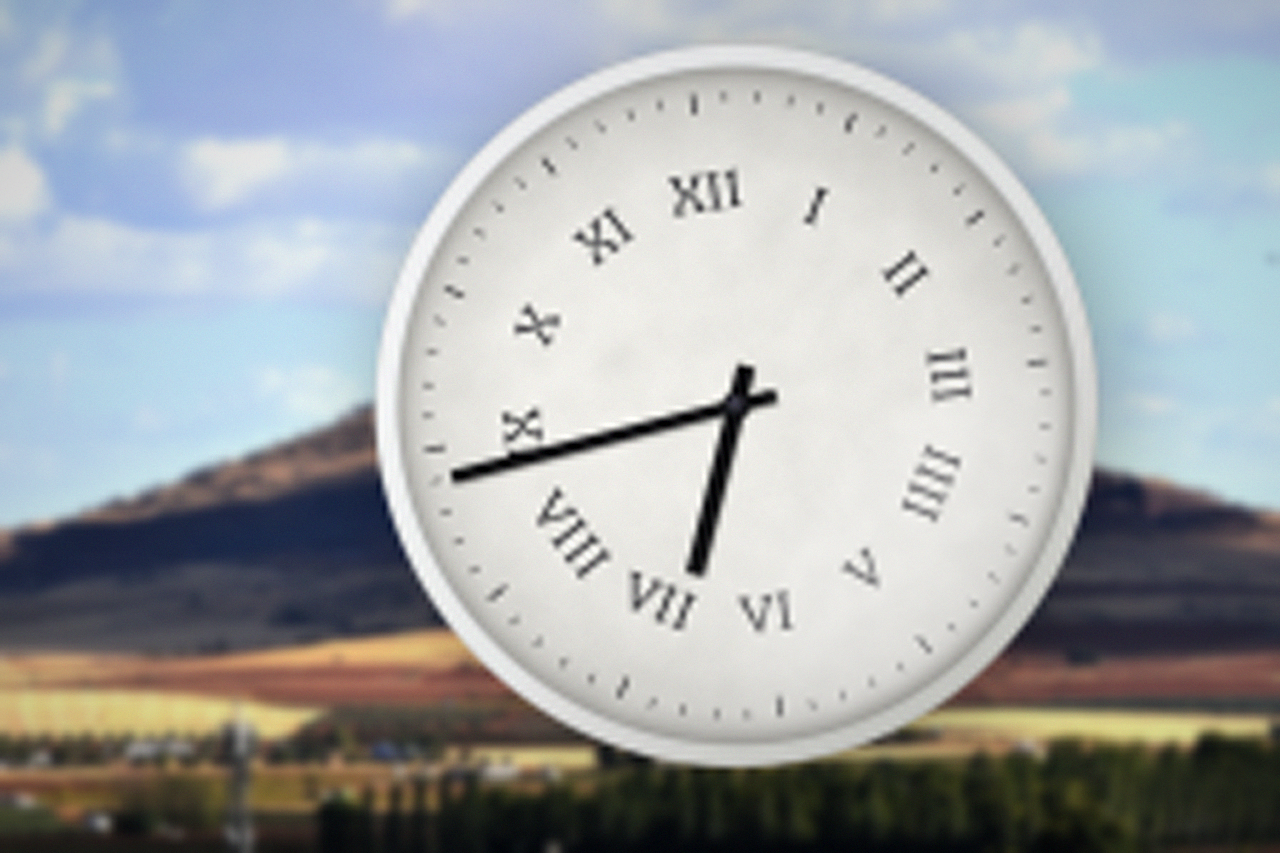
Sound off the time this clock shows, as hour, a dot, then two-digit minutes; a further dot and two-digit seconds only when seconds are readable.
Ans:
6.44
